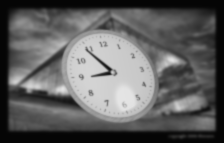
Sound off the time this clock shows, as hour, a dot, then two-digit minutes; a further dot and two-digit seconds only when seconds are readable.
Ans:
8.54
